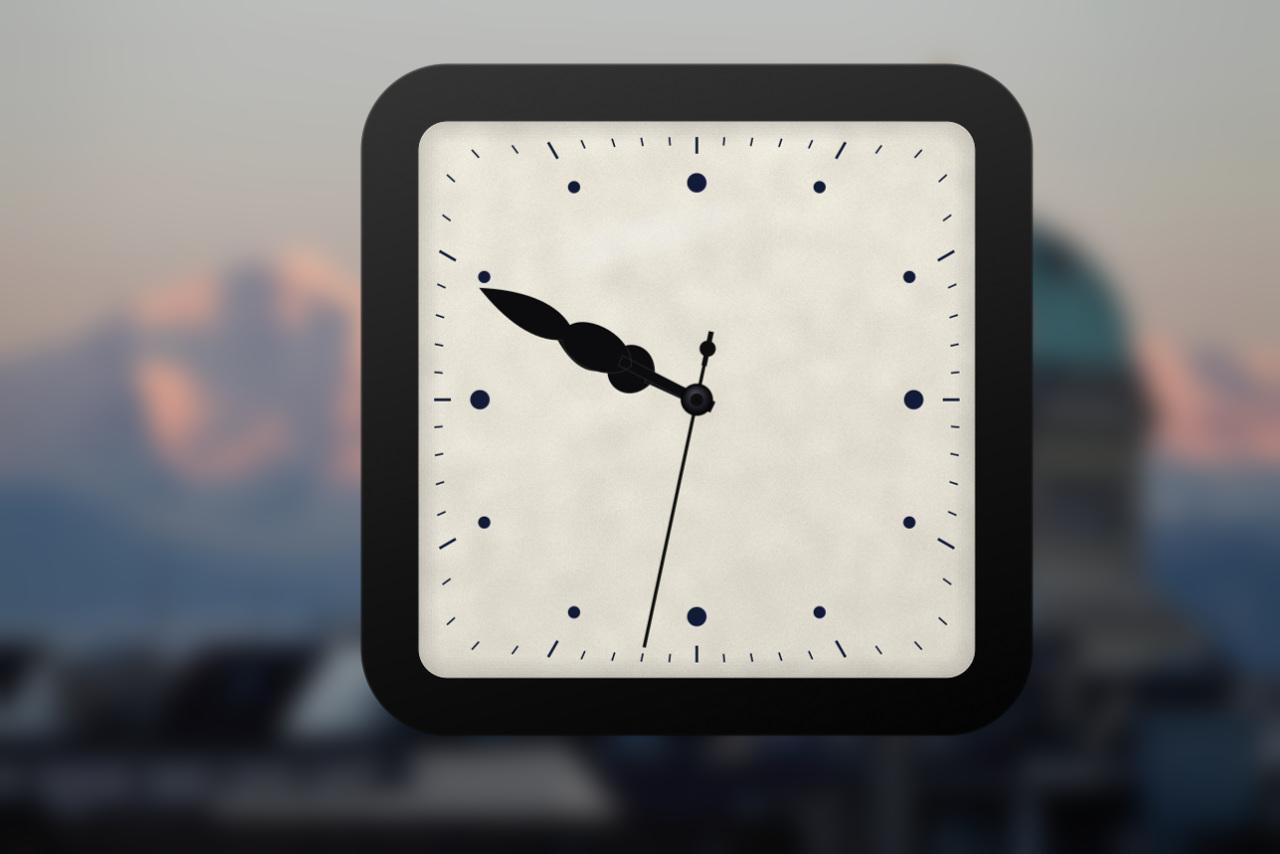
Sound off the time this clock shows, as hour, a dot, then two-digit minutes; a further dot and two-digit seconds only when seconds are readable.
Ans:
9.49.32
